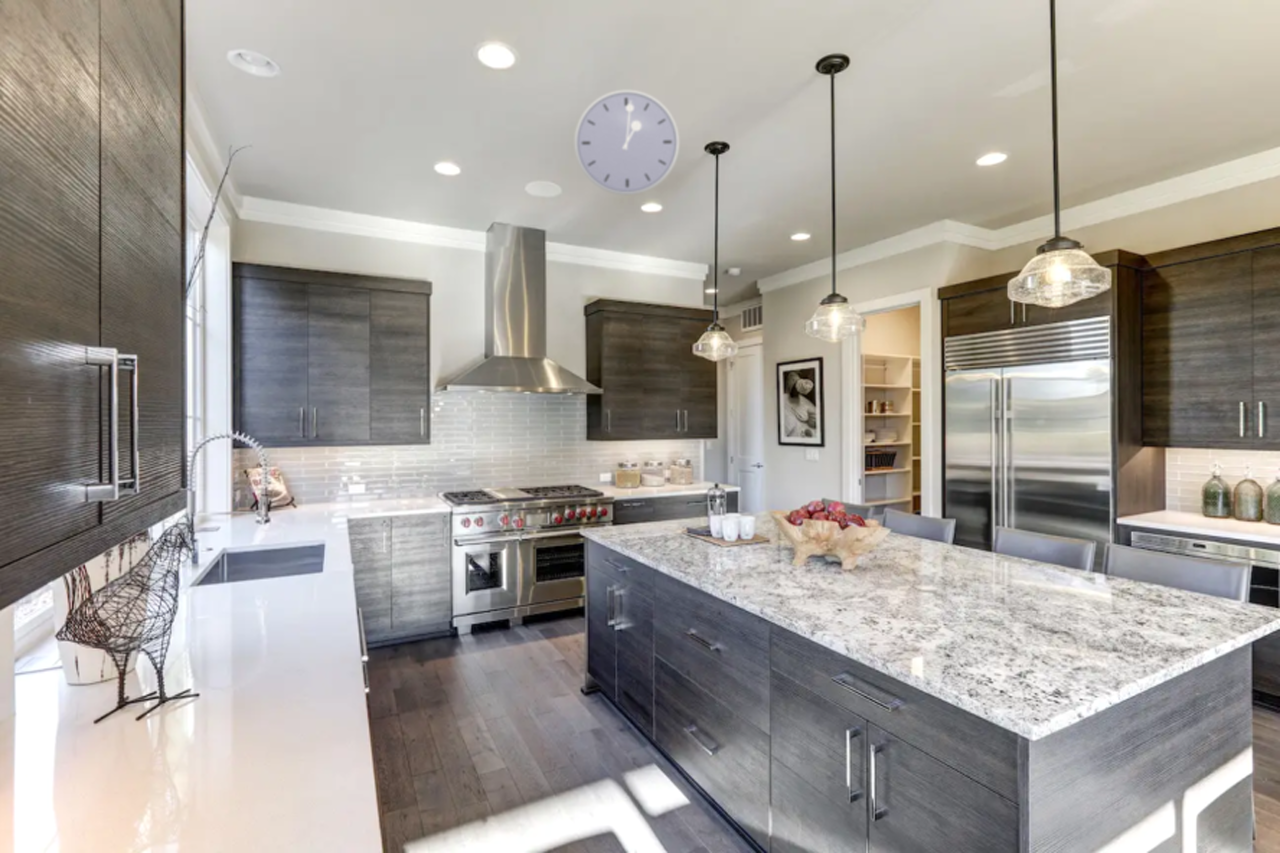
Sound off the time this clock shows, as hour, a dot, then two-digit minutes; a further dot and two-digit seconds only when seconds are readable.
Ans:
1.01
